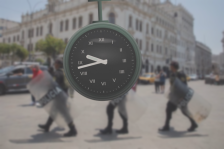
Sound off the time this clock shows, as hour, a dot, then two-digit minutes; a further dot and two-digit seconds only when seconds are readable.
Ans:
9.43
